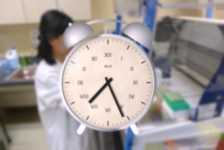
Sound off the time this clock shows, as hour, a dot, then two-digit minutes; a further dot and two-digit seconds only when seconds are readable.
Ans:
7.26
